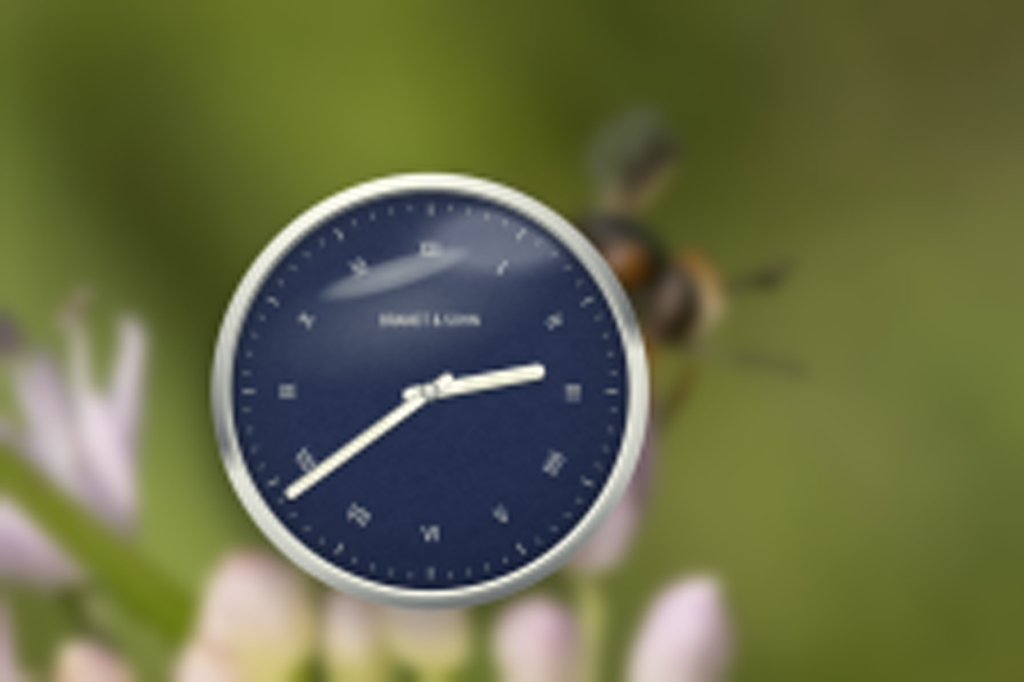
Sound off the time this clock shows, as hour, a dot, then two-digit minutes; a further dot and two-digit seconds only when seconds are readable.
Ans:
2.39
